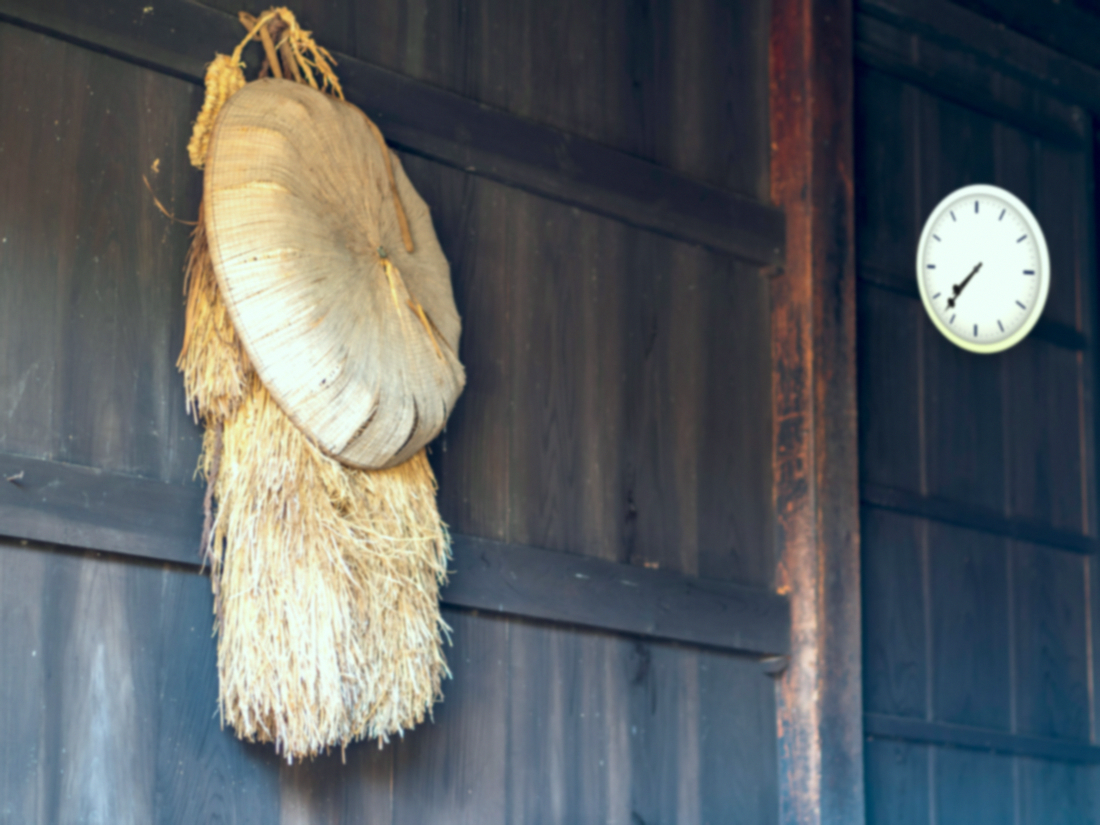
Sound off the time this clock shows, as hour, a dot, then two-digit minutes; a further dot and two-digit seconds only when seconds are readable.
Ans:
7.37
